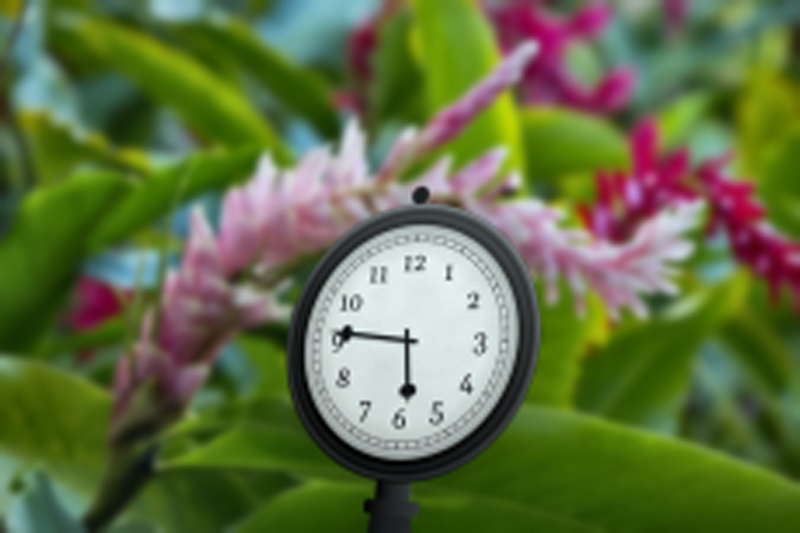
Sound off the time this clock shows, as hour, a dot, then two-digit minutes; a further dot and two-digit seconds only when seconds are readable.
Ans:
5.46
